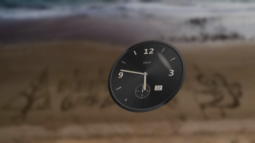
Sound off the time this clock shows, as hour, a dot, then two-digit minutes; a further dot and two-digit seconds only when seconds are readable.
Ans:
5.47
